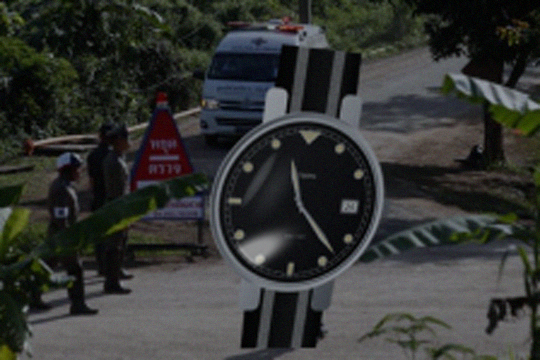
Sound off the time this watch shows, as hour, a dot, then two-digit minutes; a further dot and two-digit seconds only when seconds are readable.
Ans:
11.23
